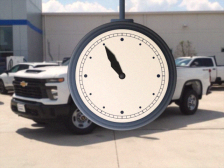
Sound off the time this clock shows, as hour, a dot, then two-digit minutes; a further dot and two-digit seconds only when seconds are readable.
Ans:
10.55
